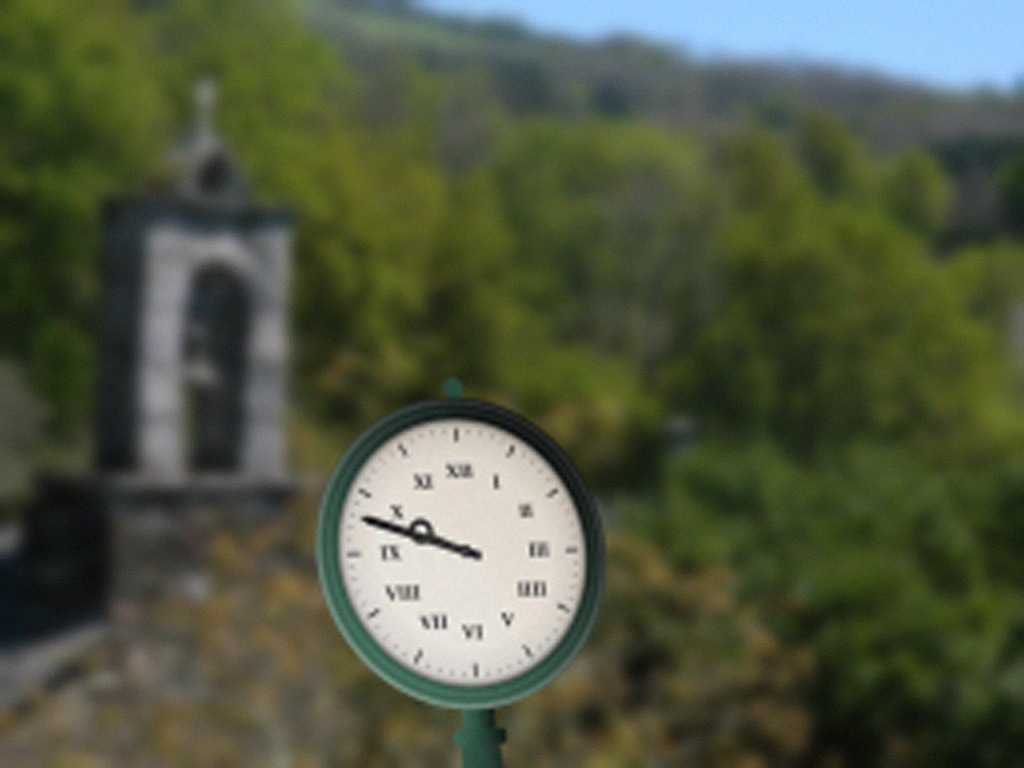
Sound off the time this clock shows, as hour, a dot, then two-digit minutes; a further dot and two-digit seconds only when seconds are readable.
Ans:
9.48
